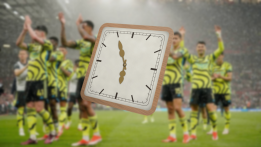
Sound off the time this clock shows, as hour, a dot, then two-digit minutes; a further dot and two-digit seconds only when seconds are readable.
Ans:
5.55
